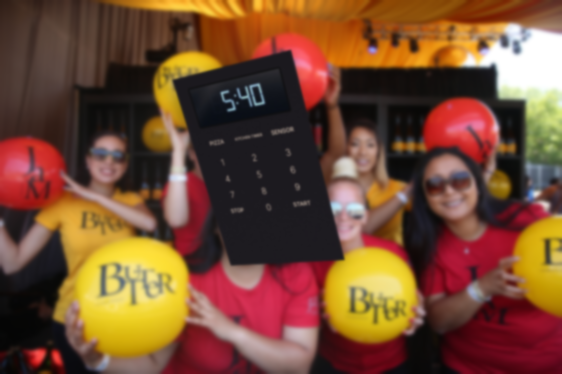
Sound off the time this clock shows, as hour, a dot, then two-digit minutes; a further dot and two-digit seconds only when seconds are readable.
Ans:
5.40
